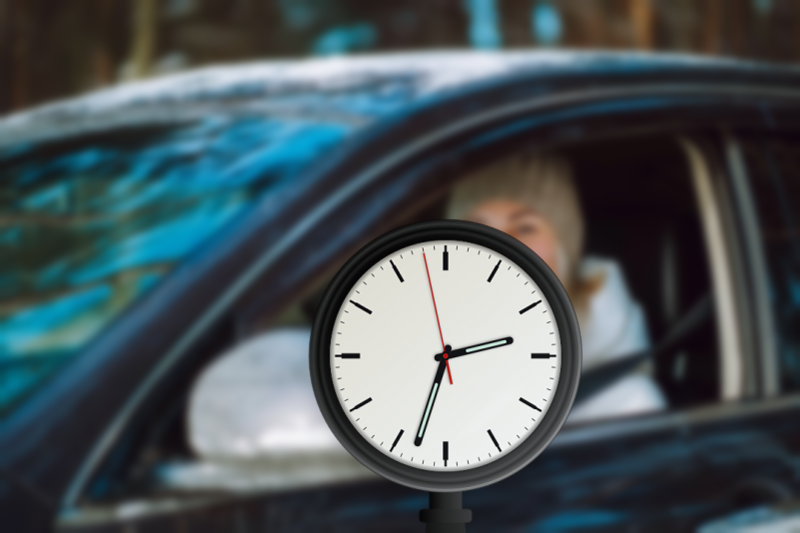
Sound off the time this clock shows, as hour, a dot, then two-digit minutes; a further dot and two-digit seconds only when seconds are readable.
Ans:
2.32.58
